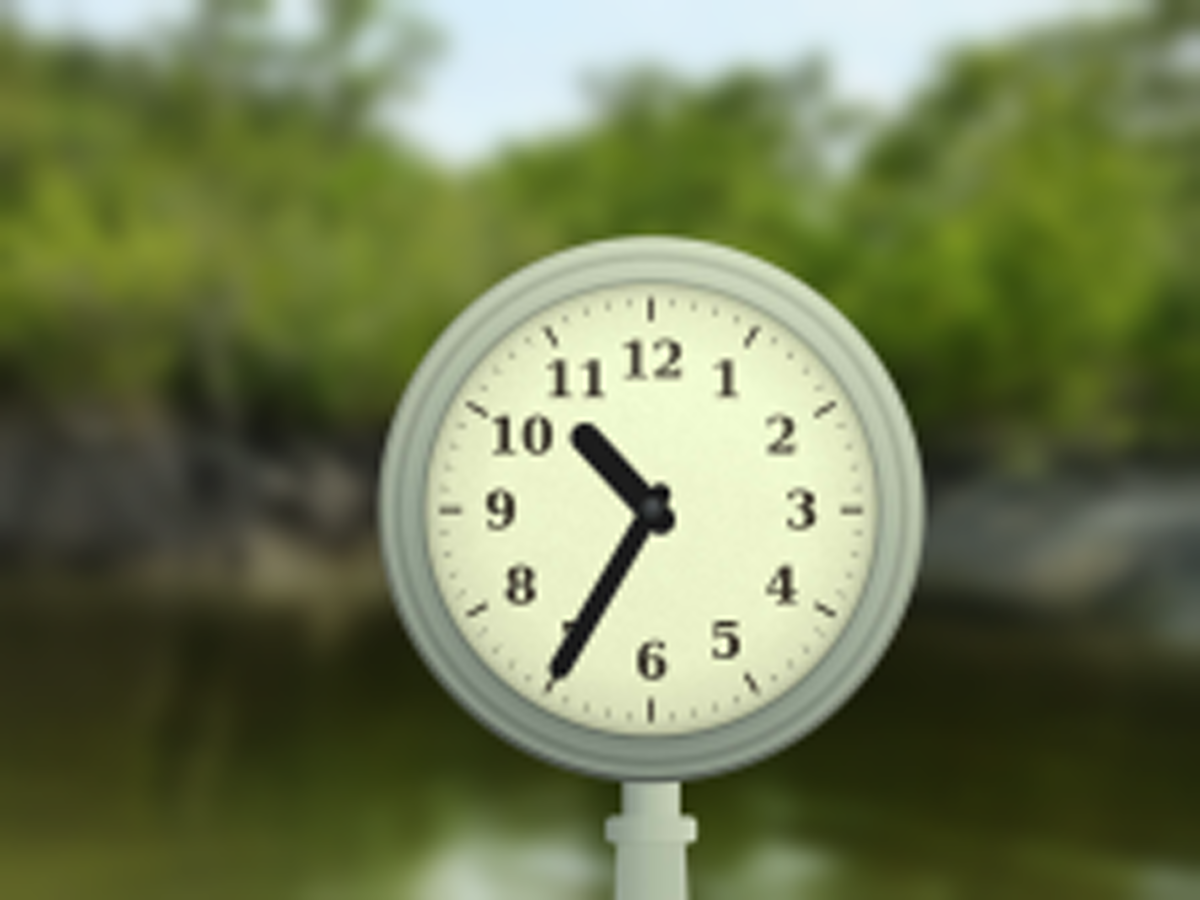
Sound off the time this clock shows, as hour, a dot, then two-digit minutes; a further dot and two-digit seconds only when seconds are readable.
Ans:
10.35
